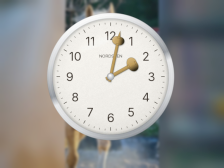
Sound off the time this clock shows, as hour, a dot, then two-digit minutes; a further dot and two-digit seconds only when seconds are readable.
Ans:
2.02
